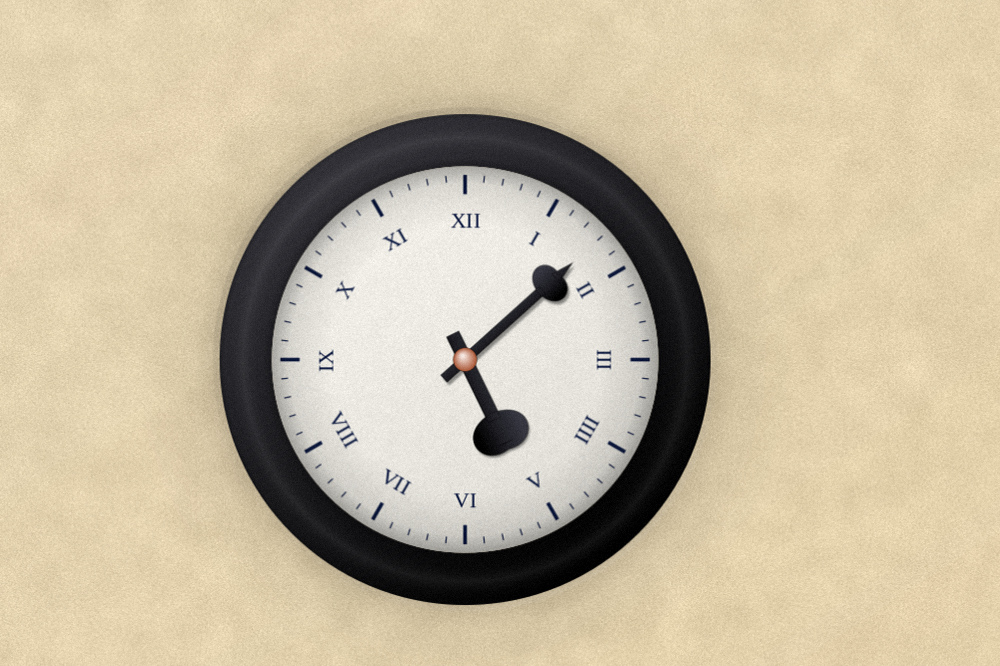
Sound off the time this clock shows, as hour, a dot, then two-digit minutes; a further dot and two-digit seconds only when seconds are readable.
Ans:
5.08
